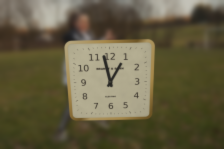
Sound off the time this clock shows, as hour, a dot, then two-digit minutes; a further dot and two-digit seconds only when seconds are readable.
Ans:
12.58
